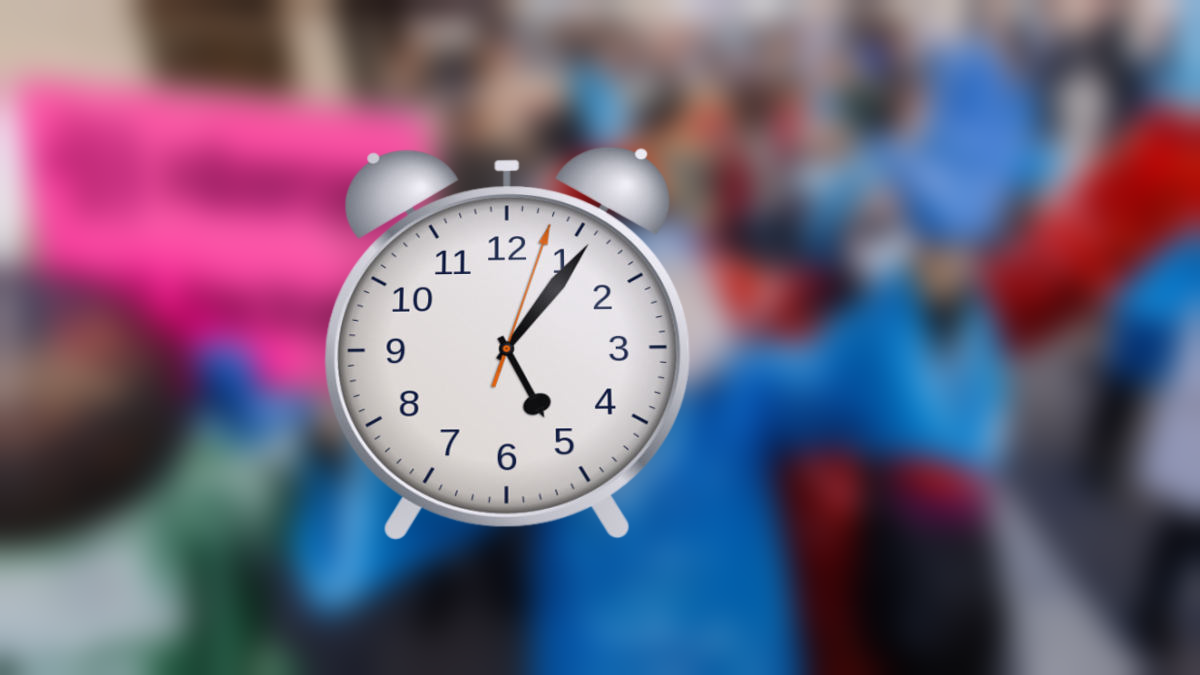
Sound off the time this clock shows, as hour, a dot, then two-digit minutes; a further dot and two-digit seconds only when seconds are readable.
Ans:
5.06.03
